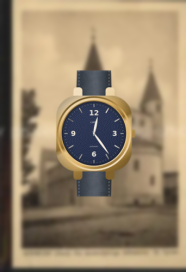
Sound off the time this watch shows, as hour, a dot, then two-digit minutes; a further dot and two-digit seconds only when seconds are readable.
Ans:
12.24
